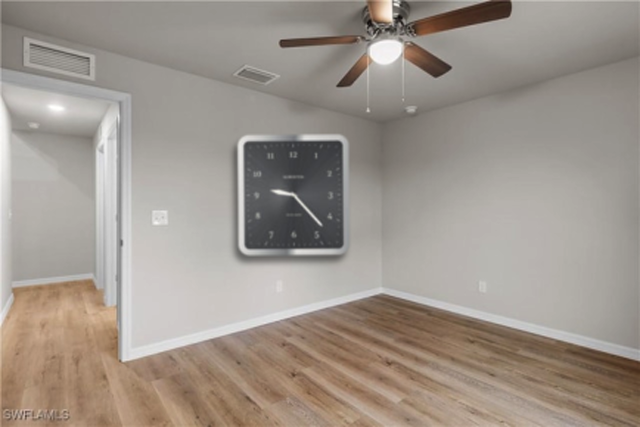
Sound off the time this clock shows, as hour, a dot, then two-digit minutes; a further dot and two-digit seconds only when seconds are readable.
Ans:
9.23
